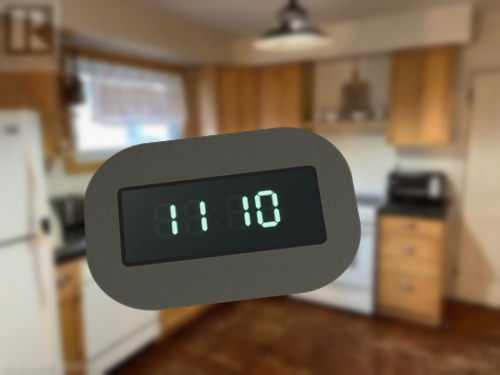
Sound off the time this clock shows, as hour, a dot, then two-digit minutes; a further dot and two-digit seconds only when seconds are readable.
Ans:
11.10
